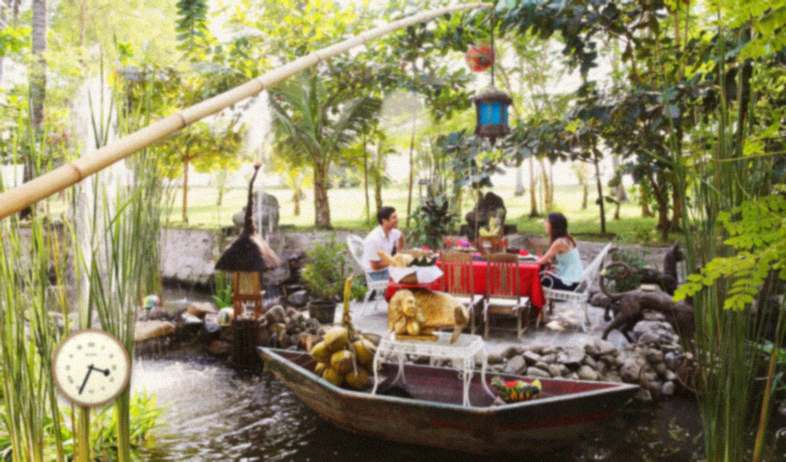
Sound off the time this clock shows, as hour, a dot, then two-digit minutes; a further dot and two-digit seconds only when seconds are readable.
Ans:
3.34
